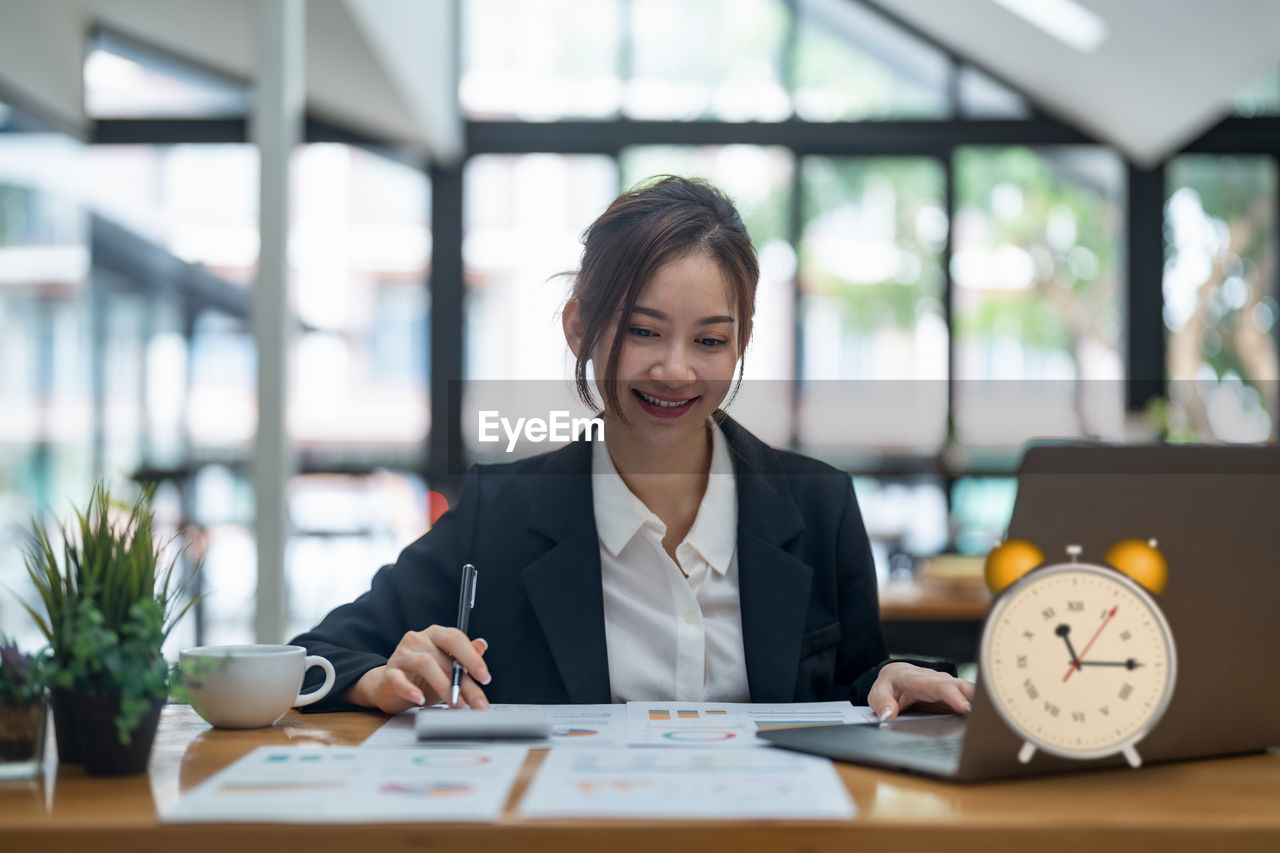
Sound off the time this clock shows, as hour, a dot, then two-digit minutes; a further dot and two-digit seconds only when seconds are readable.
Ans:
11.15.06
